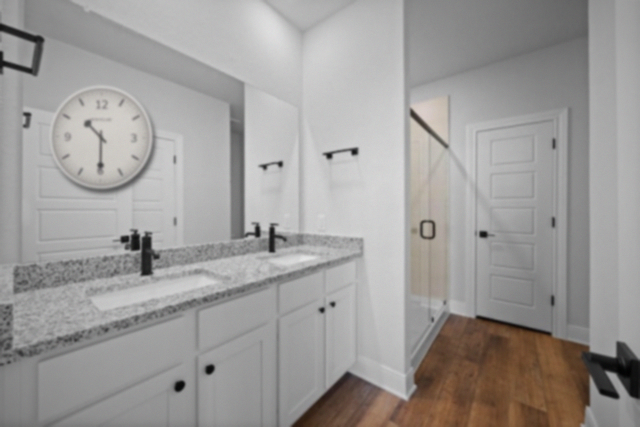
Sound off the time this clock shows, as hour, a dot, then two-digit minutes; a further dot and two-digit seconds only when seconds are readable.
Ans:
10.30
